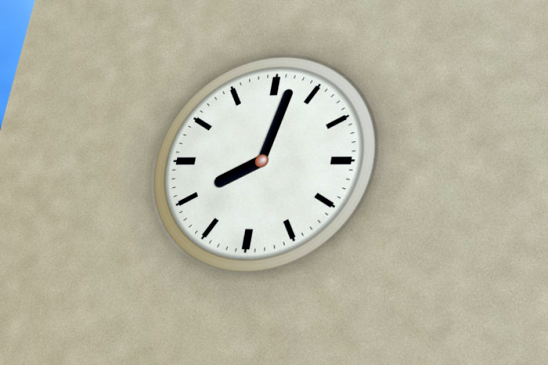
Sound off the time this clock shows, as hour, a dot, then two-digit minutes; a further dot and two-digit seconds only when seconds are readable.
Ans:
8.02
